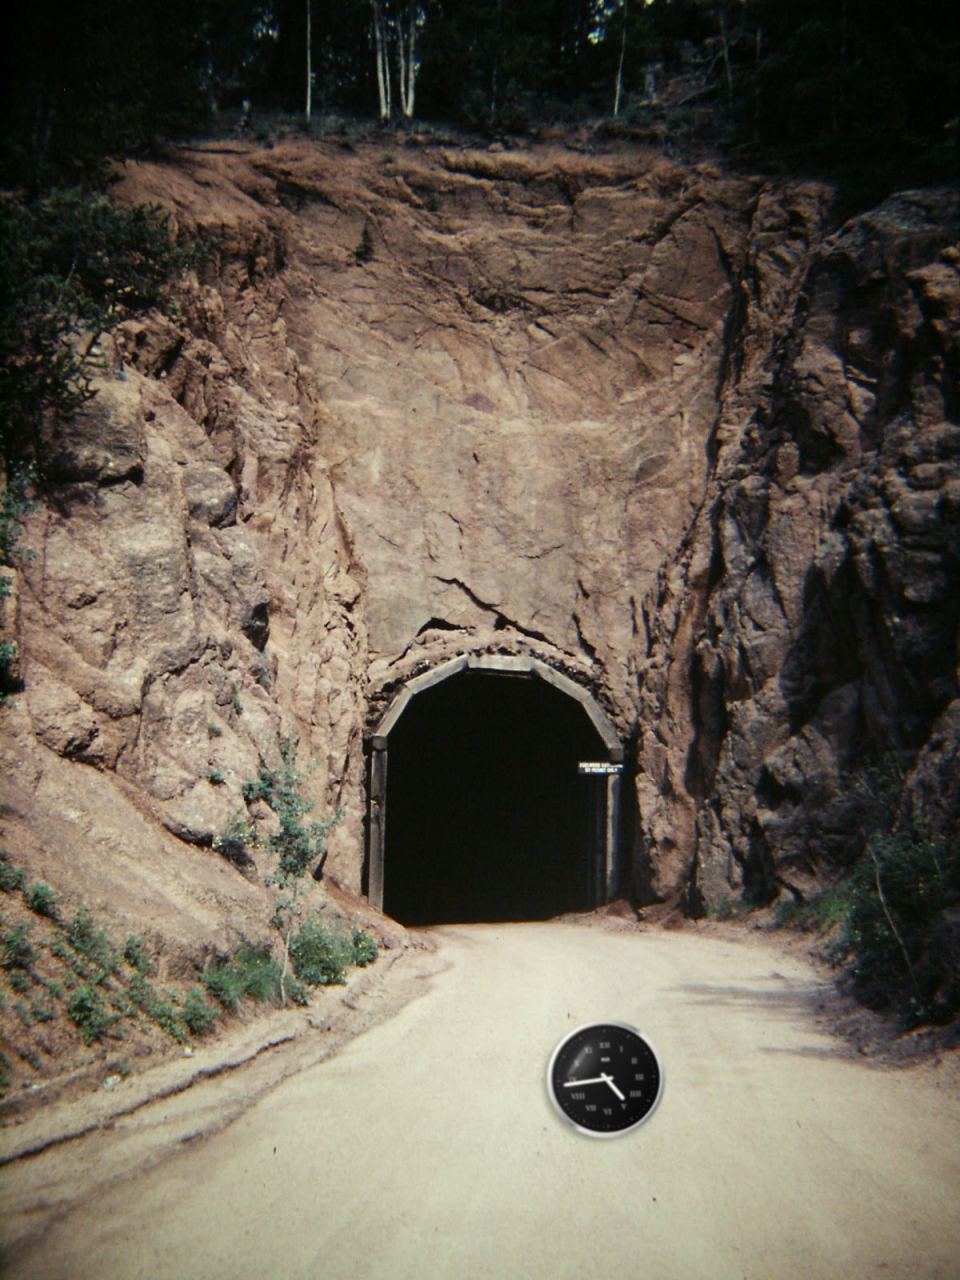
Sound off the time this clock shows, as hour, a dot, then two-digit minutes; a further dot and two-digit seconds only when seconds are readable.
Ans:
4.44
